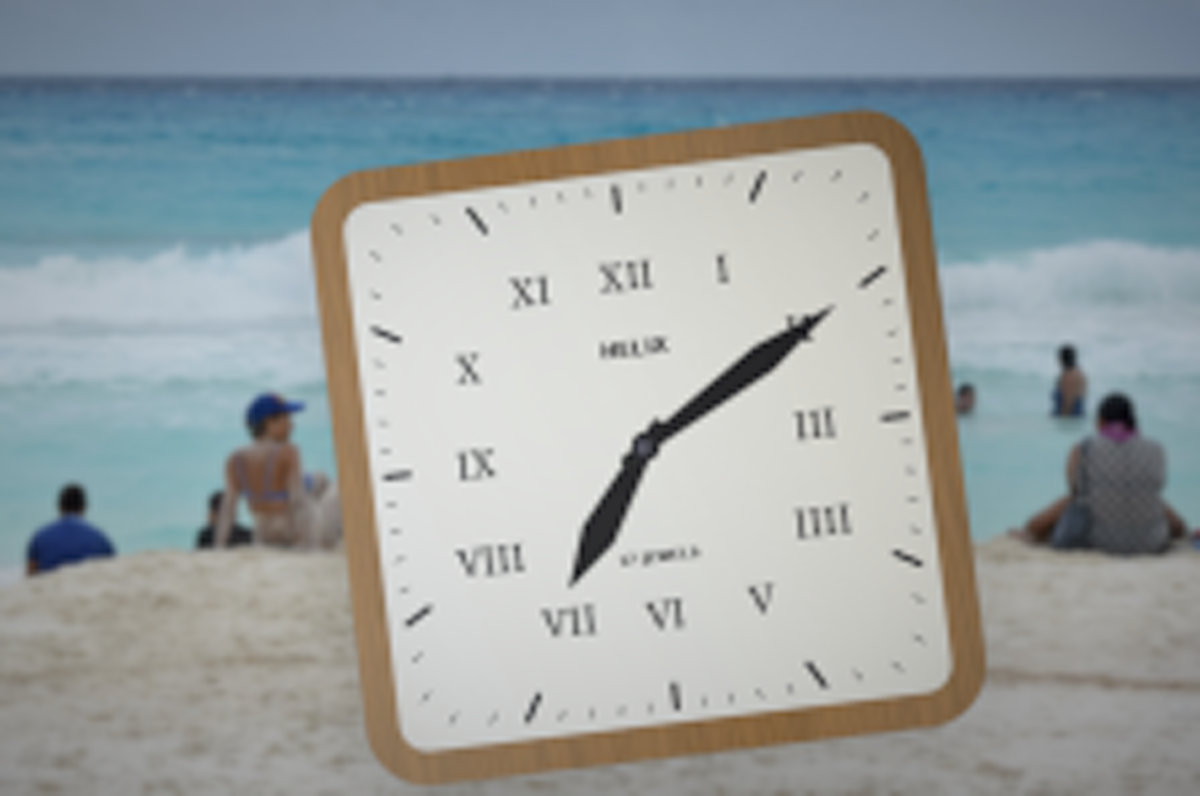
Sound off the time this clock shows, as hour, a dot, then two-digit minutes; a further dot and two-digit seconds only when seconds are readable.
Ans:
7.10
